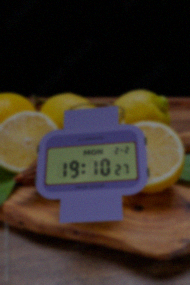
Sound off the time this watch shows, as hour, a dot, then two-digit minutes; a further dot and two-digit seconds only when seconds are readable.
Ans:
19.10.27
